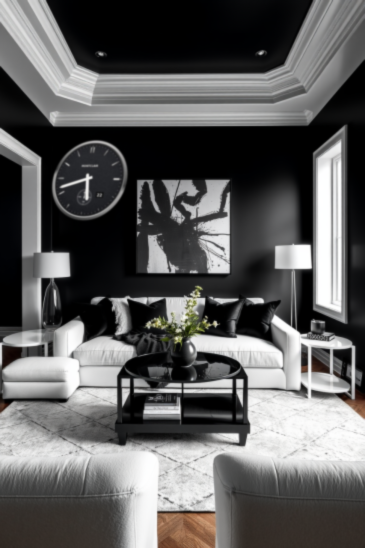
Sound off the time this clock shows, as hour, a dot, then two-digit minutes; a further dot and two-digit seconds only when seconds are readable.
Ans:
5.42
